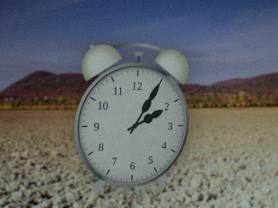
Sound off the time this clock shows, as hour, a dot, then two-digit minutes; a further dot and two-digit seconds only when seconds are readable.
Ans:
2.05
